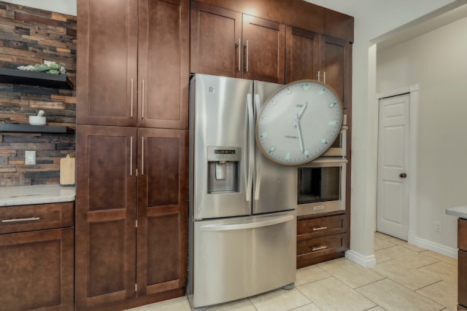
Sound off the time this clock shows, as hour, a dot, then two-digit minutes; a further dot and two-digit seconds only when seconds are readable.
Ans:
12.26
